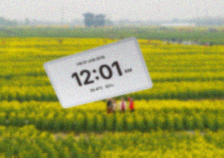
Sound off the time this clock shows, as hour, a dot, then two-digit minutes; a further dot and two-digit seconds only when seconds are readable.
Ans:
12.01
